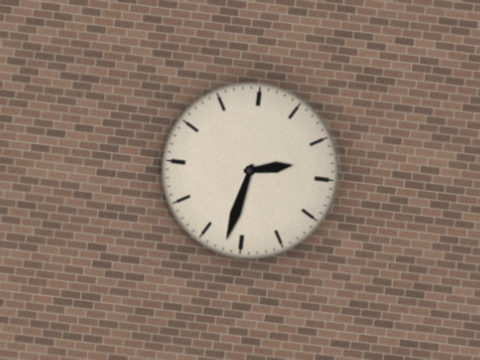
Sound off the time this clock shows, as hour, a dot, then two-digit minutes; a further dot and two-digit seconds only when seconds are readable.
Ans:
2.32
